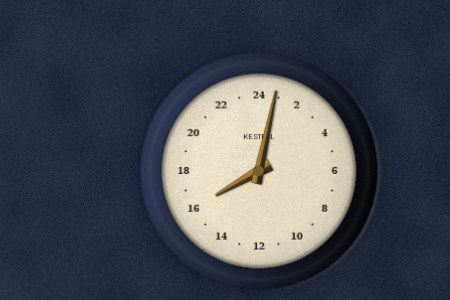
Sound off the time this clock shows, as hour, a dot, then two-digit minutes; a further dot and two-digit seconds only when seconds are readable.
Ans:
16.02
